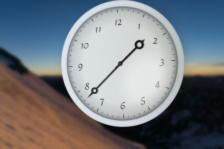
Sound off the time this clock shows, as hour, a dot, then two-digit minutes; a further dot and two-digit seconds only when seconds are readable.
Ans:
1.38
